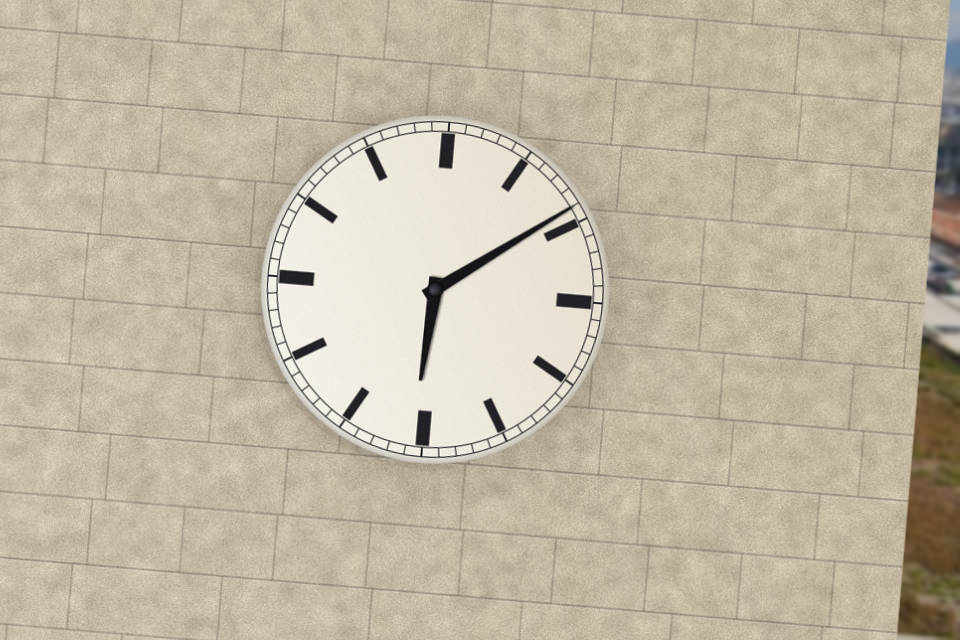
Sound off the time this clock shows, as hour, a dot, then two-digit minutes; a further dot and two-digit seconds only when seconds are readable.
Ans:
6.09
